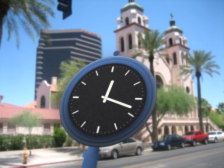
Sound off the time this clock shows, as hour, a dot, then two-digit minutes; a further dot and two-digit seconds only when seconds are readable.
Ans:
12.18
